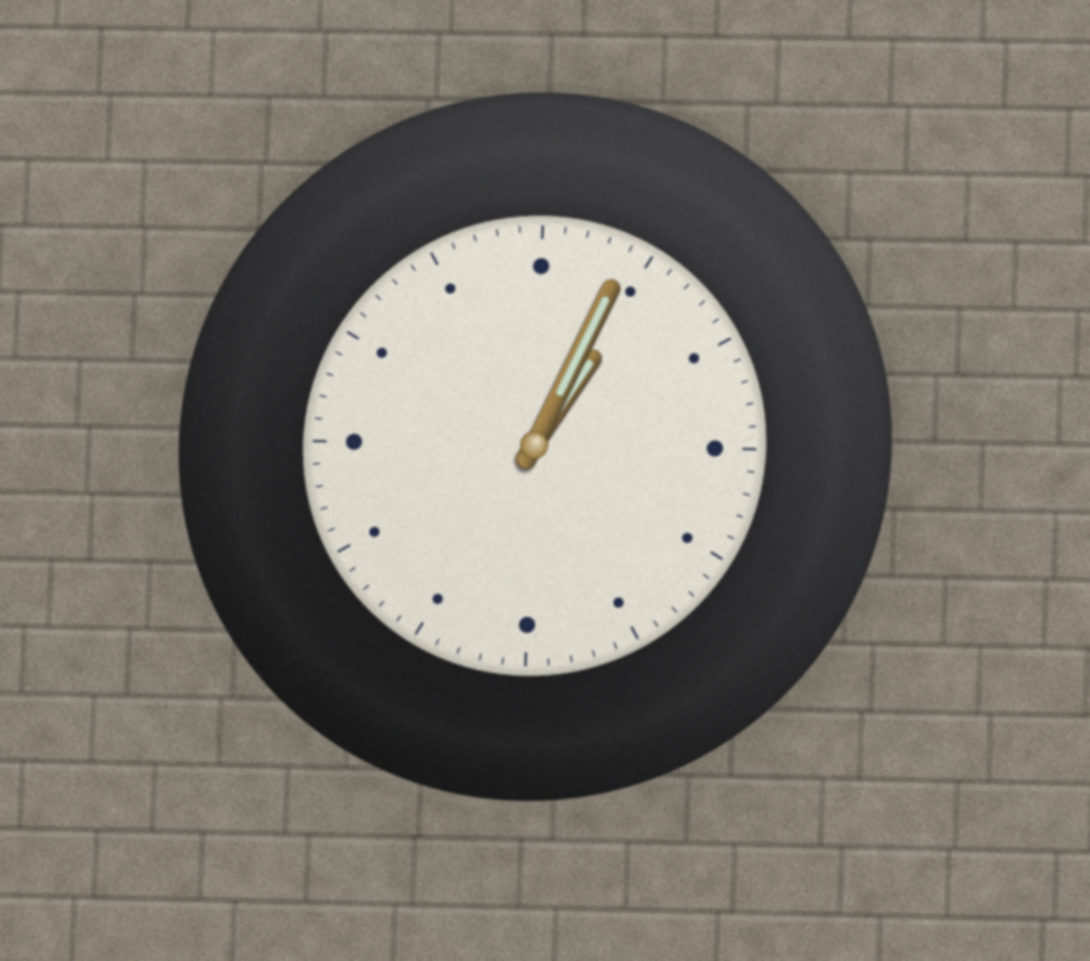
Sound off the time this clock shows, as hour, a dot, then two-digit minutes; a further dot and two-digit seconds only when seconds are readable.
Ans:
1.04
